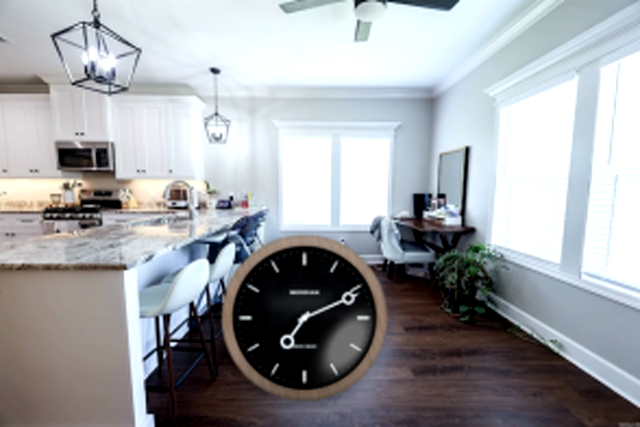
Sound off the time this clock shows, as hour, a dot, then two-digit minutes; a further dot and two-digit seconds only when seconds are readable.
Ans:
7.11
